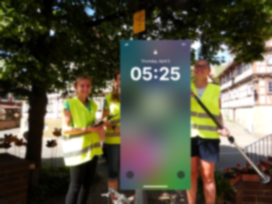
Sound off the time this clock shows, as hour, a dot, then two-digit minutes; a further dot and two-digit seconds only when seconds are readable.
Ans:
5.25
